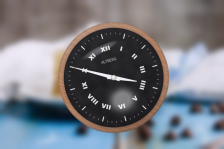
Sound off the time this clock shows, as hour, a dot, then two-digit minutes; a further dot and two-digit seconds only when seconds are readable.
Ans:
3.50
